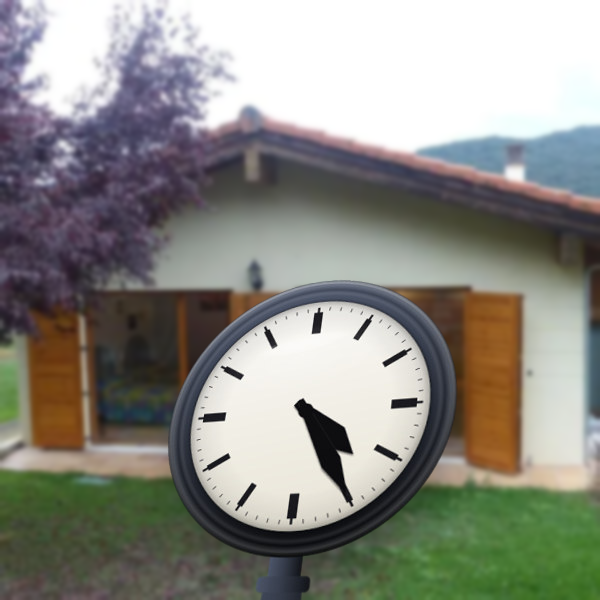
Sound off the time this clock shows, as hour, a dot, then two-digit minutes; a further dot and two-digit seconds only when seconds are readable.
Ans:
4.25
